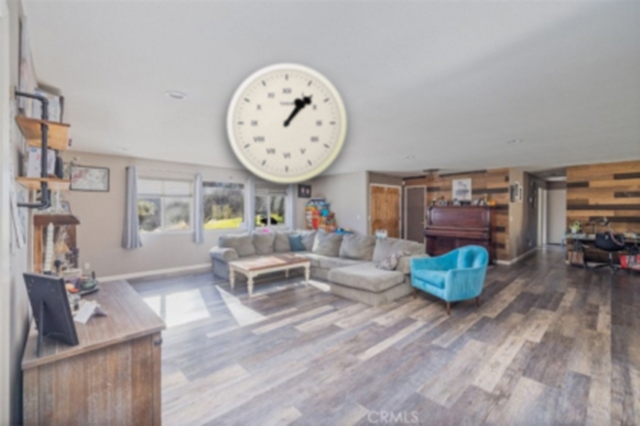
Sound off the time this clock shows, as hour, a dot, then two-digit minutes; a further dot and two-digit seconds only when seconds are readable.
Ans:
1.07
